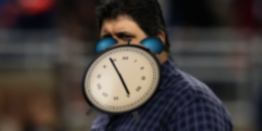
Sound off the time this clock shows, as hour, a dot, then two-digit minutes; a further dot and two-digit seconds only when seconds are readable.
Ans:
4.54
